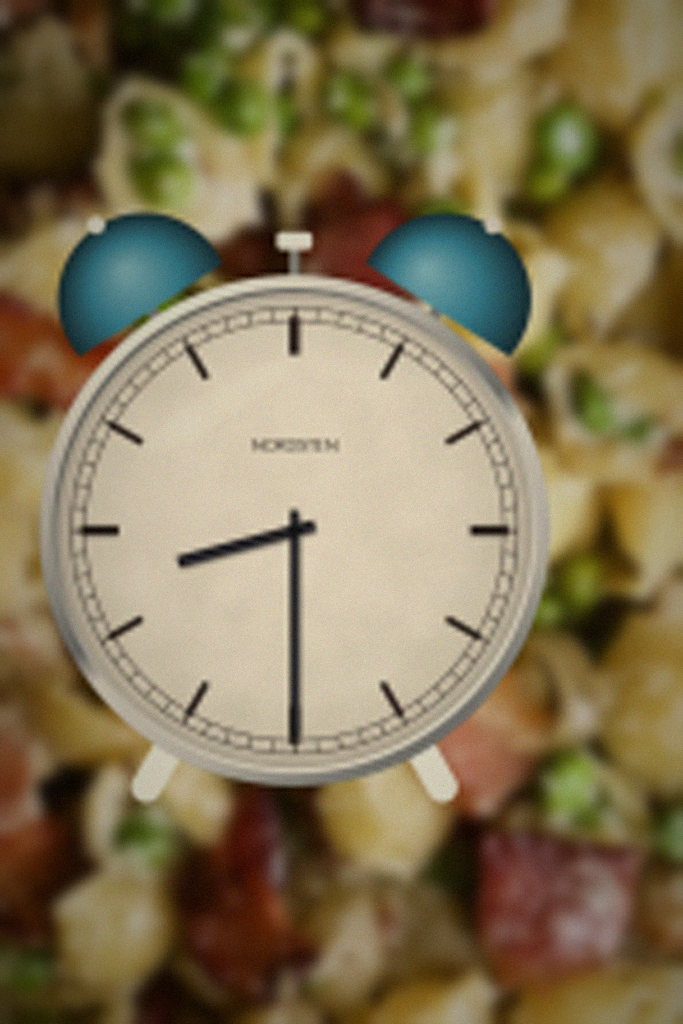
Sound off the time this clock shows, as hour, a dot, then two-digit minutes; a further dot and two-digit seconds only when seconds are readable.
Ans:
8.30
